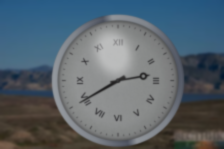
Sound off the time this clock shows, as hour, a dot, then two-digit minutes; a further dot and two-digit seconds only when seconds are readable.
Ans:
2.40
